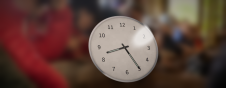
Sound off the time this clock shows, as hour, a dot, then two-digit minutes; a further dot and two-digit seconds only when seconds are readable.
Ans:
8.25
